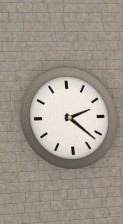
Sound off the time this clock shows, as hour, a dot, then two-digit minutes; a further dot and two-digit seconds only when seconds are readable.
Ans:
2.22
